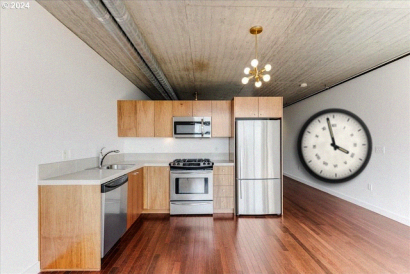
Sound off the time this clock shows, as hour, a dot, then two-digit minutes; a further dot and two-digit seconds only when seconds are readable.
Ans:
3.58
